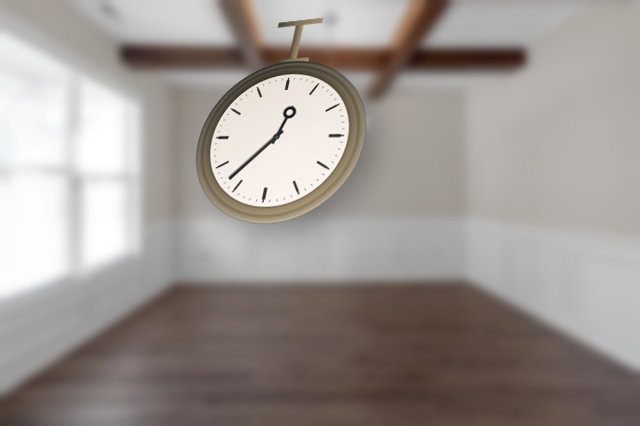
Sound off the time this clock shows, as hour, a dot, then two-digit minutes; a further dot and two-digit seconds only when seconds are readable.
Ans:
12.37
